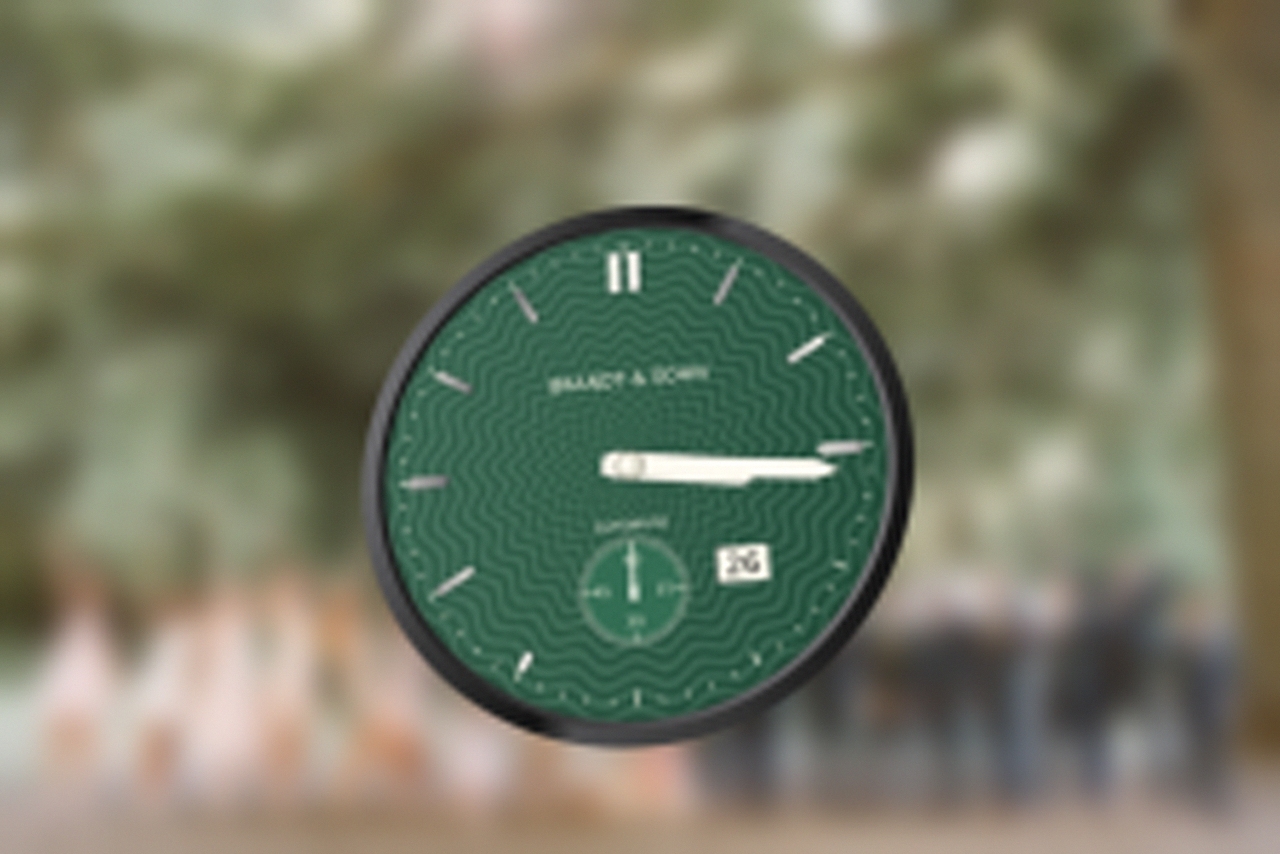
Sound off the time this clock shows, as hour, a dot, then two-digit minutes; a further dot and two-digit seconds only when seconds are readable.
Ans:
3.16
